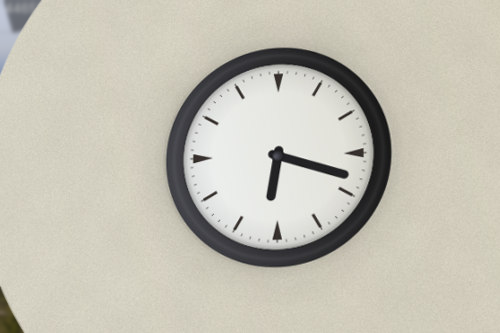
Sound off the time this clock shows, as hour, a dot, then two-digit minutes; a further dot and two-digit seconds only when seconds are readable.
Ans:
6.18
